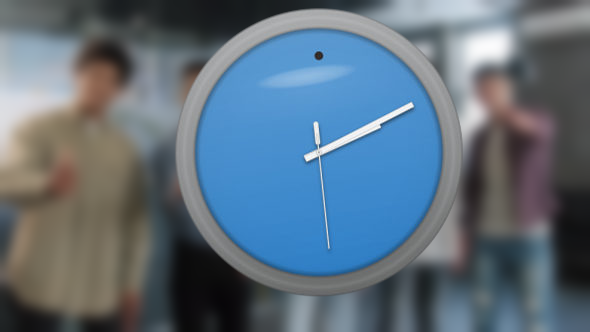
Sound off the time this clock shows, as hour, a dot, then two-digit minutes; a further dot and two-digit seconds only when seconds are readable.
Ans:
2.10.29
